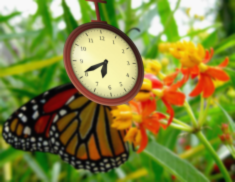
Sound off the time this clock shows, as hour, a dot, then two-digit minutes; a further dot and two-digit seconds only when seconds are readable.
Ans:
6.41
